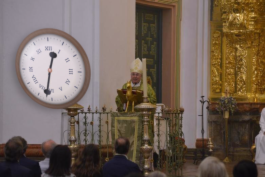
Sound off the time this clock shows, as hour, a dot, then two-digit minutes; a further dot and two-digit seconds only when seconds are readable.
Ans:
12.32
